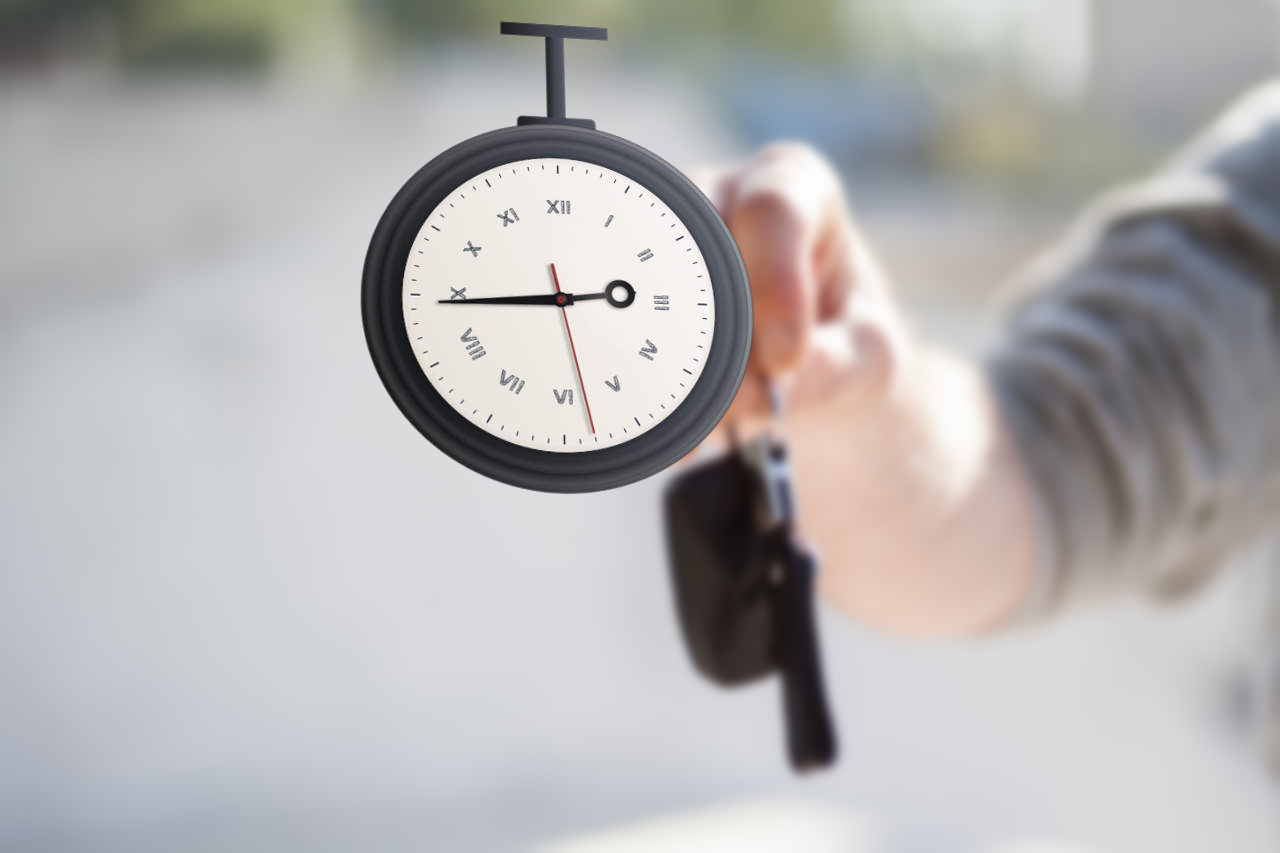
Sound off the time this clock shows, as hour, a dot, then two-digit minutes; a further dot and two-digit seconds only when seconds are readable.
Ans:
2.44.28
